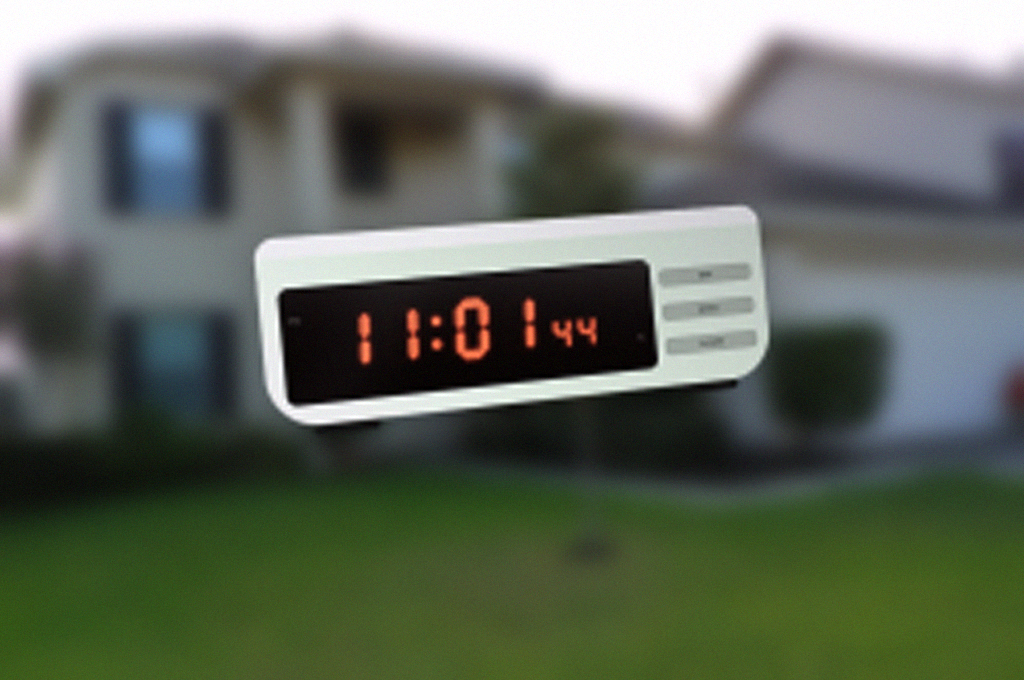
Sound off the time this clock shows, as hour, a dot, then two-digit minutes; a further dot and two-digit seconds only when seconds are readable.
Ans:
11.01.44
